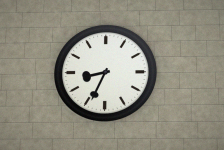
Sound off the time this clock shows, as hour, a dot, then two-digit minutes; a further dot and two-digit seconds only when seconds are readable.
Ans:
8.34
